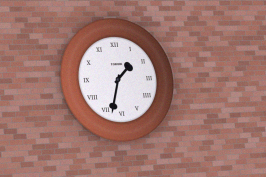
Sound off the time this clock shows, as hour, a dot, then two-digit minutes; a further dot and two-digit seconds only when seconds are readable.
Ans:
1.33
